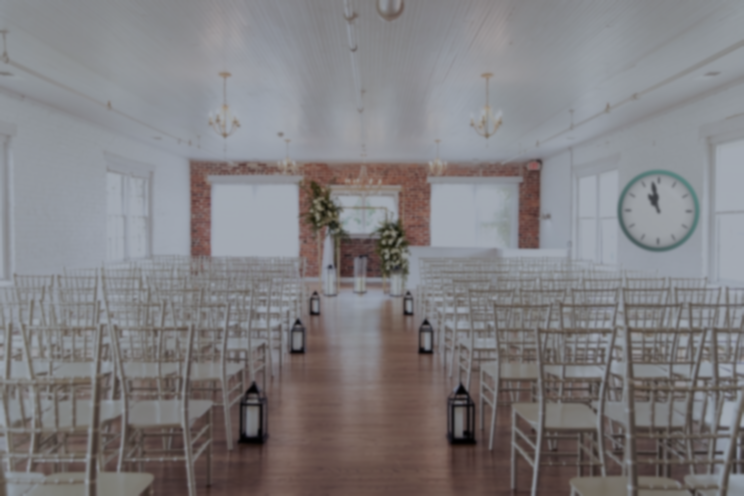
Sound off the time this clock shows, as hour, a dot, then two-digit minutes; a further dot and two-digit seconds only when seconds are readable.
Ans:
10.58
